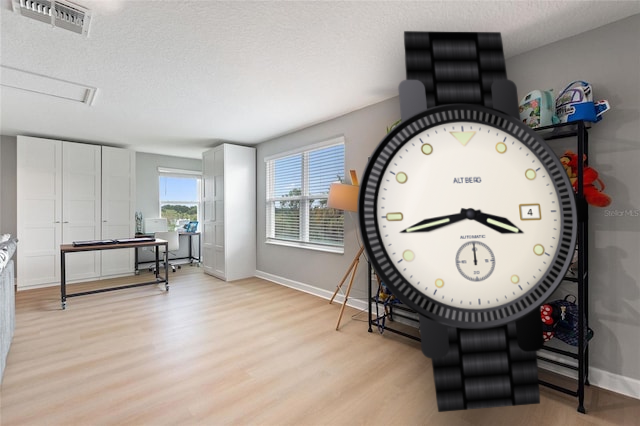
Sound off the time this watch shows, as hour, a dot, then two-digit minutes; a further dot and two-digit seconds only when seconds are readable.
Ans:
3.43
